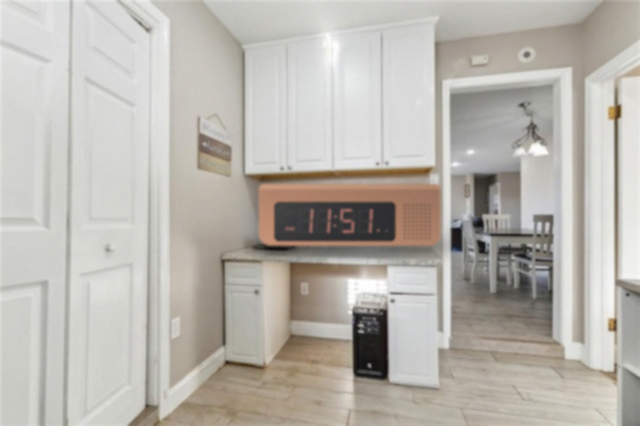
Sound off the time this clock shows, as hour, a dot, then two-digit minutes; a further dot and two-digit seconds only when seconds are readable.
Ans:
11.51
